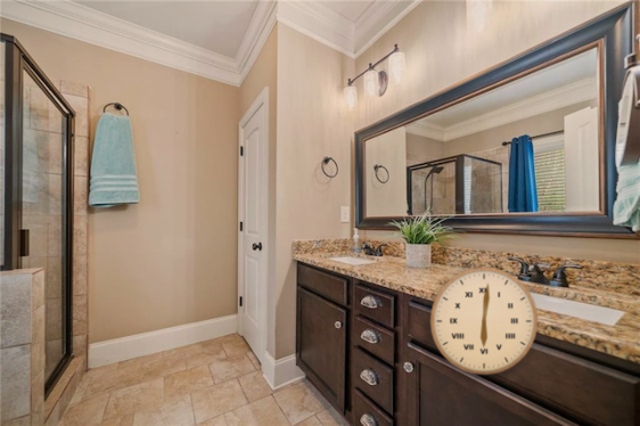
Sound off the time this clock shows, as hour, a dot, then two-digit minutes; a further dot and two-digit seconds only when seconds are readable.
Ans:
6.01
